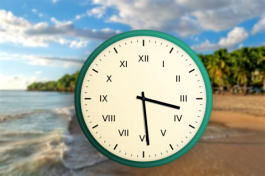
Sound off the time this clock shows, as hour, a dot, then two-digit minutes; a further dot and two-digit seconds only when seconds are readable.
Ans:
3.29
